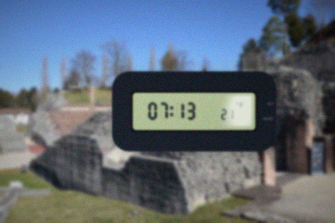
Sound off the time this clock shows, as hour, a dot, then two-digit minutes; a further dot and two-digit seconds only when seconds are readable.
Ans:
7.13
